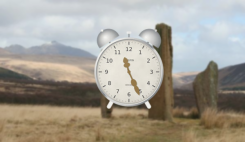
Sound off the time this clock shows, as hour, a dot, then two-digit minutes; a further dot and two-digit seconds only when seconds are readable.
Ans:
11.26
